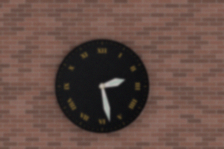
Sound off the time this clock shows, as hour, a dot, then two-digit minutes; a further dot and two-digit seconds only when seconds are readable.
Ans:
2.28
